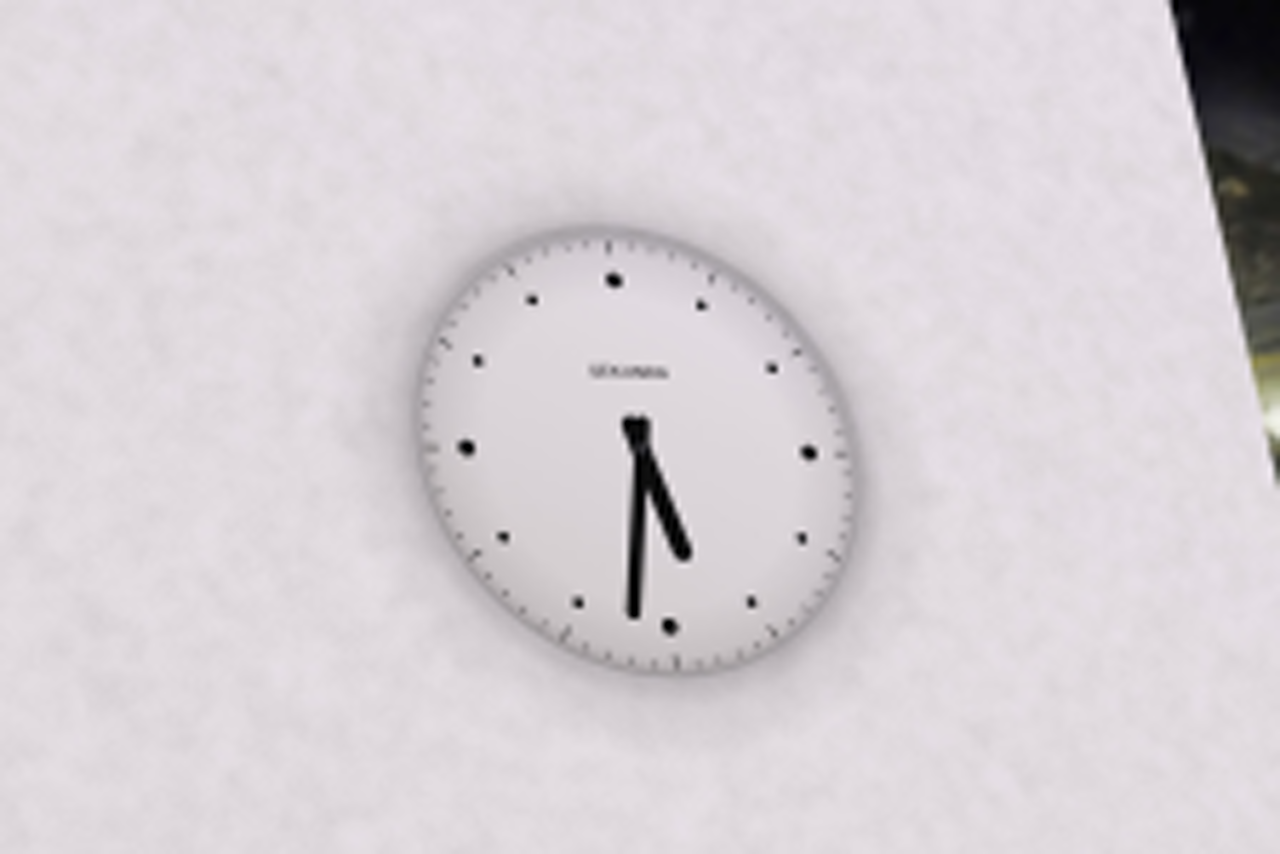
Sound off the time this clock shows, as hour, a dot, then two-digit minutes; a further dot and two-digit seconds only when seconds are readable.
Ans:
5.32
